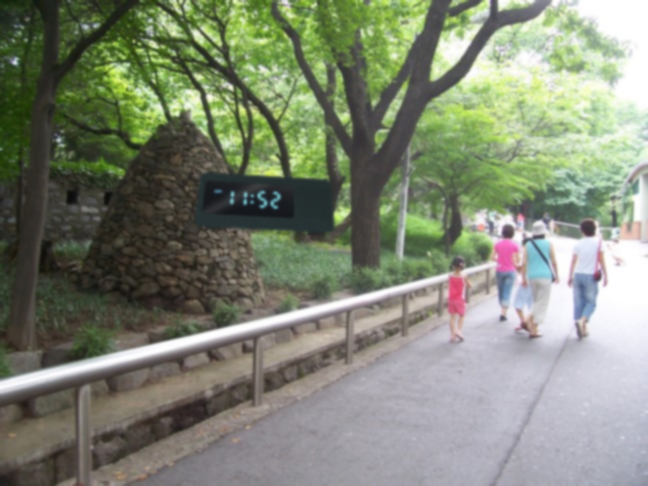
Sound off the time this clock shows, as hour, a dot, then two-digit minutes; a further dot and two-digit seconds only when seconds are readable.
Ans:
11.52
